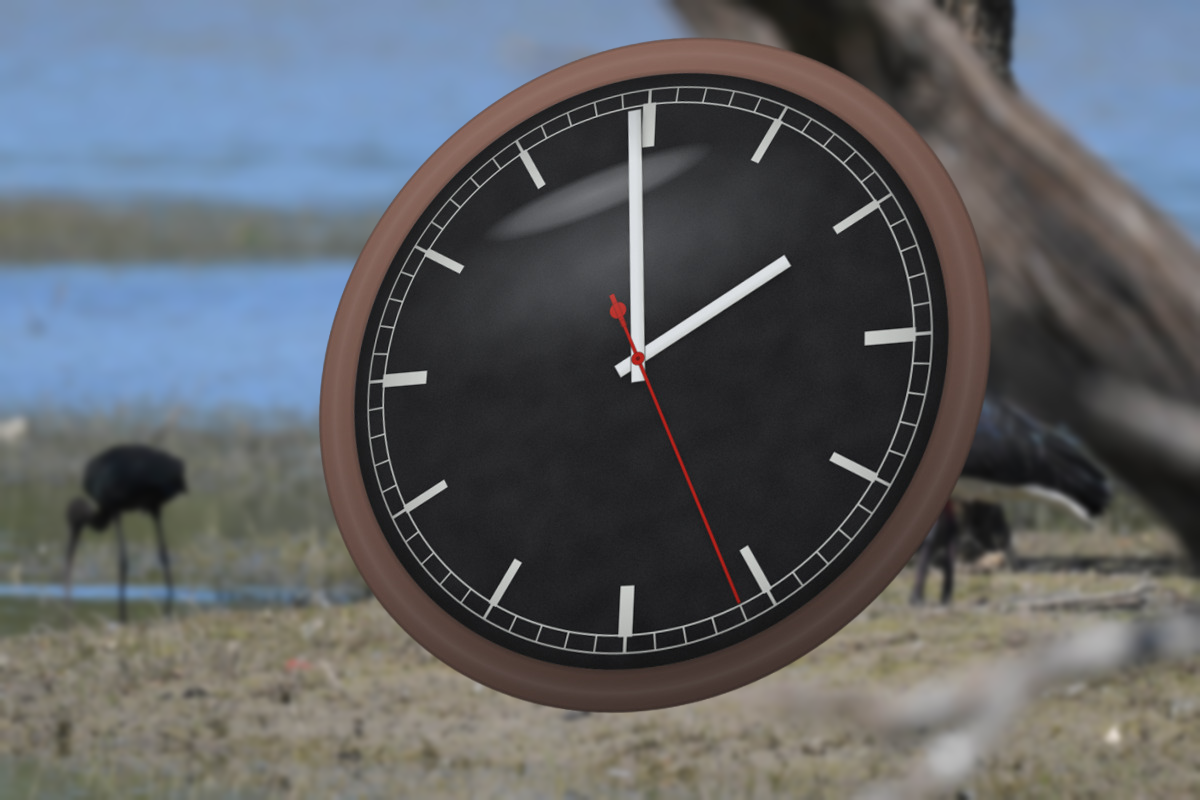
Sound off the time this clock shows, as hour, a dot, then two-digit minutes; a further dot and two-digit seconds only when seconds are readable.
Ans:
1.59.26
